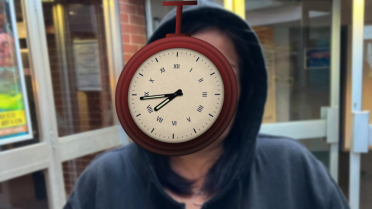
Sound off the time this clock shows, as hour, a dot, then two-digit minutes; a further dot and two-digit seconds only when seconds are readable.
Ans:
7.44
